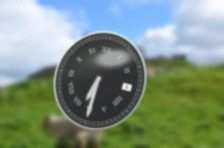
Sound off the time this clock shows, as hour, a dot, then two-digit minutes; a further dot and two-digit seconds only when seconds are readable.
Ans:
6.30
